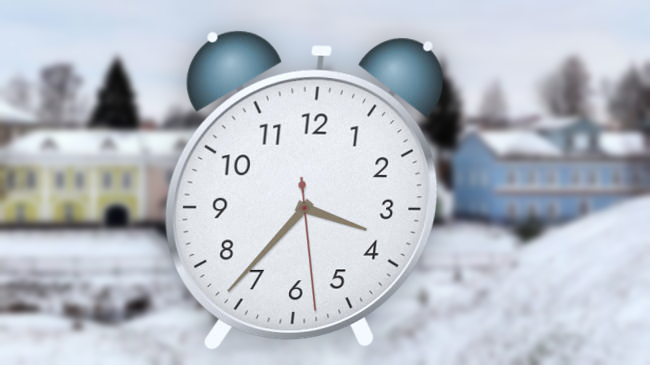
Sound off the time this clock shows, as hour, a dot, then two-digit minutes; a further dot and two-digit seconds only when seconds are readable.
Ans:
3.36.28
